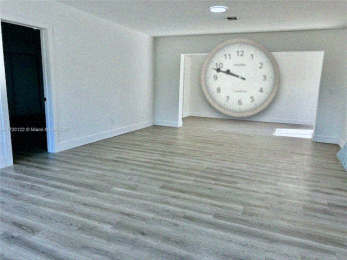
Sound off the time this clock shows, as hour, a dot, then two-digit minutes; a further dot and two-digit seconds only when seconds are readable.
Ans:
9.48
